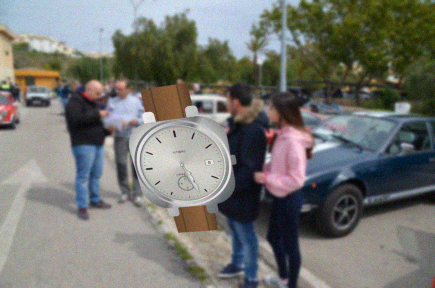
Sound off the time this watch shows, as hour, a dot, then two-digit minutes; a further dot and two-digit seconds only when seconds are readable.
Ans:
5.27
